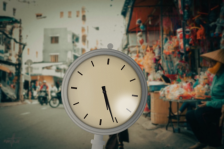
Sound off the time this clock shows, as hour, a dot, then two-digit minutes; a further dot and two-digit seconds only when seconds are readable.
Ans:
5.26
